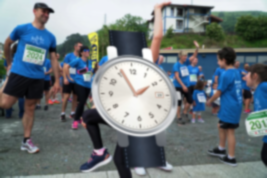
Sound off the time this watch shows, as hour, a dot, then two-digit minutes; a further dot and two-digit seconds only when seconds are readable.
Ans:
1.56
